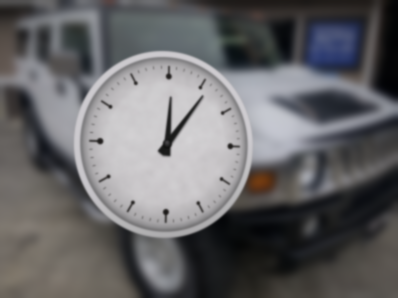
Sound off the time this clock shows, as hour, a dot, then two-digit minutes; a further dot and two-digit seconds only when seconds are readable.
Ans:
12.06
